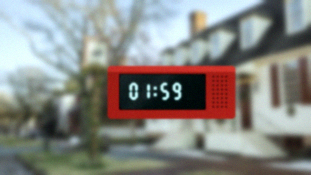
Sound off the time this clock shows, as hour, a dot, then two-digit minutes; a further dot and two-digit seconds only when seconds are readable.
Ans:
1.59
